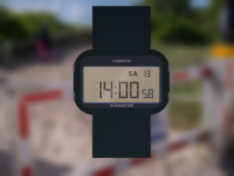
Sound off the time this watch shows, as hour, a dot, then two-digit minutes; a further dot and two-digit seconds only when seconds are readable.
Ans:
14.00
